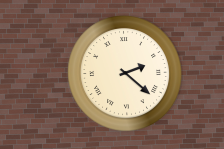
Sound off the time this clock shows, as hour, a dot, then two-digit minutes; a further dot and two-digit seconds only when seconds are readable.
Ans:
2.22
